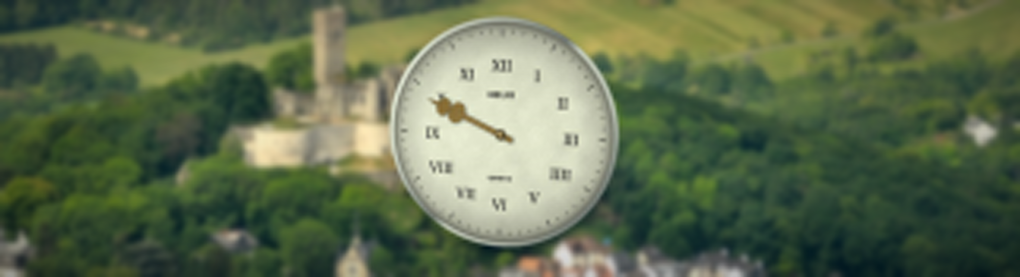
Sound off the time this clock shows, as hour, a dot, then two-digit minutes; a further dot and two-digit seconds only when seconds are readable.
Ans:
9.49
